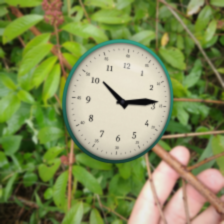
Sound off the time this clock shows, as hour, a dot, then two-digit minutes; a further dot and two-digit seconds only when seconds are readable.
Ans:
10.14
